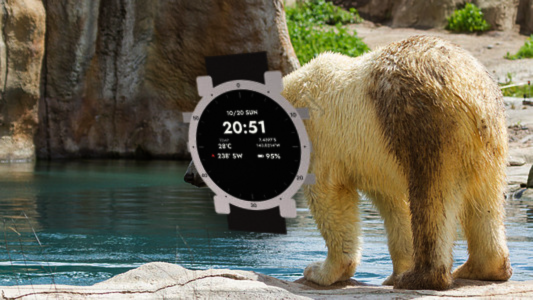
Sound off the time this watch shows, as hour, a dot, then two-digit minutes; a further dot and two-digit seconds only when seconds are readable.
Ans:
20.51
